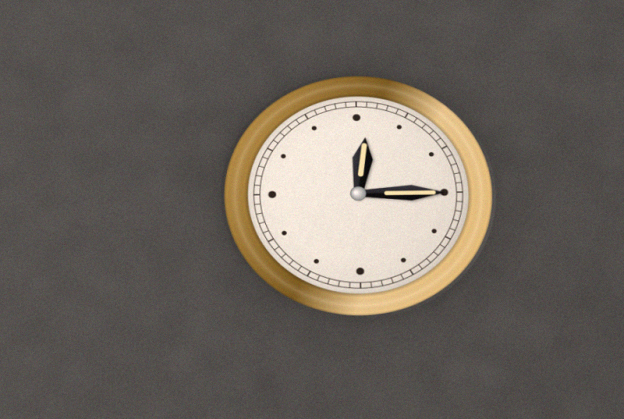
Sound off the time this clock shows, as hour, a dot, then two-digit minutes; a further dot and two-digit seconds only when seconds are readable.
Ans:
12.15
